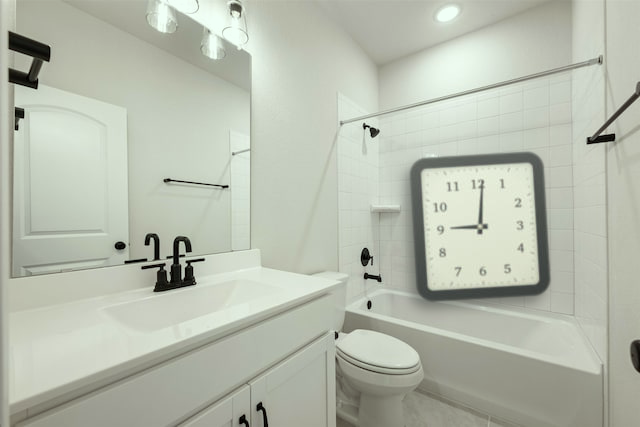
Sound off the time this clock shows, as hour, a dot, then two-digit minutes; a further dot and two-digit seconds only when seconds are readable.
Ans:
9.01
